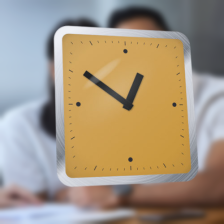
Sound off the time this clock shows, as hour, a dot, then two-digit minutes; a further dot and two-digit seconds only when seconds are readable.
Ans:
12.51
